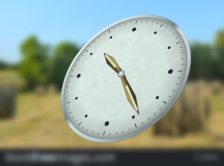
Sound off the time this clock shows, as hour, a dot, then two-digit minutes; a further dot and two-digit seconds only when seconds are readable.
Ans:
10.24
